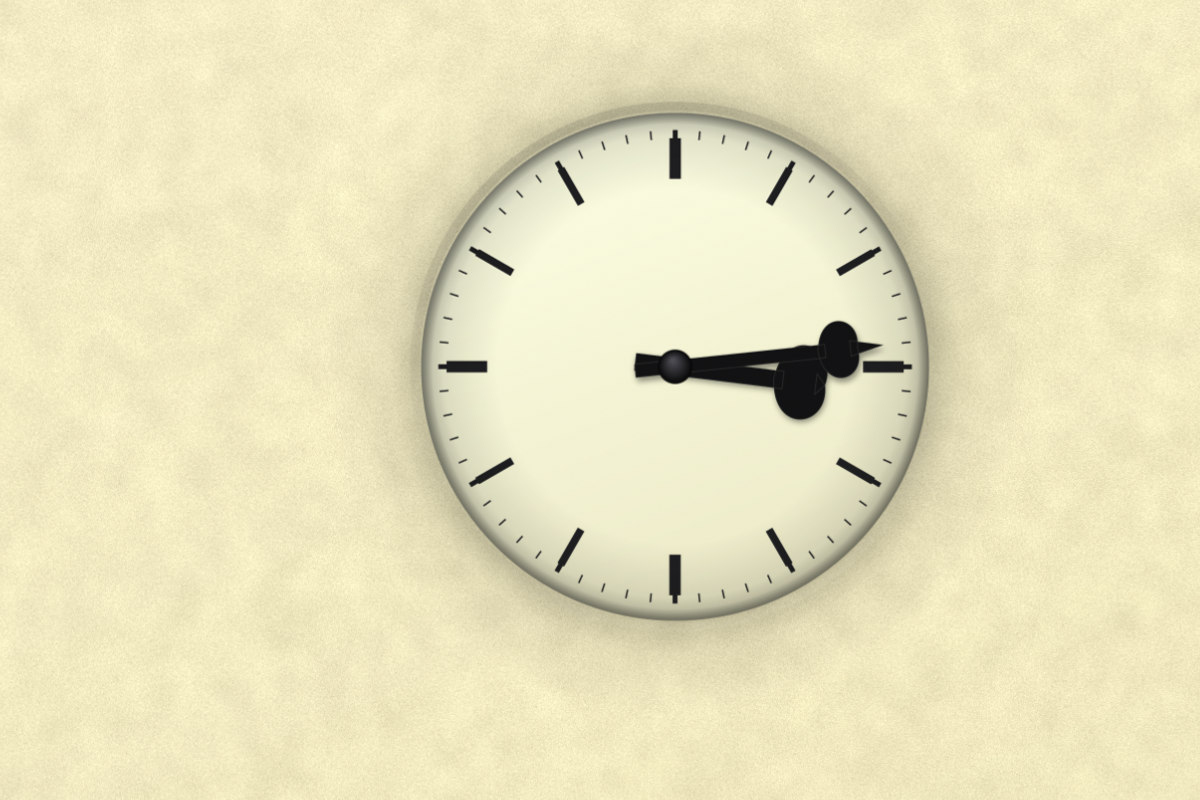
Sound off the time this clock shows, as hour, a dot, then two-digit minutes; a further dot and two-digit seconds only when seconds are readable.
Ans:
3.14
